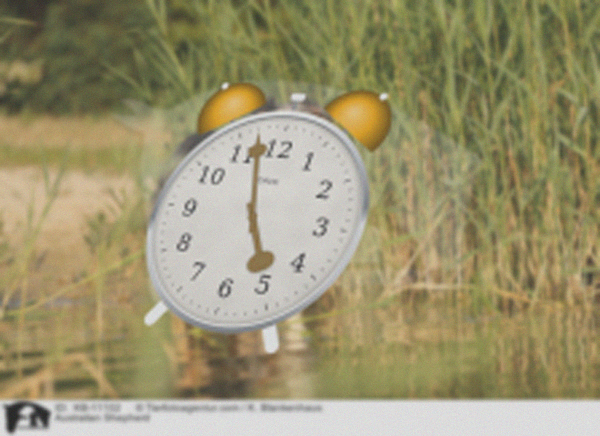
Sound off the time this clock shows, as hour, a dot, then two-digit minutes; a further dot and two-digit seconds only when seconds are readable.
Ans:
4.57
